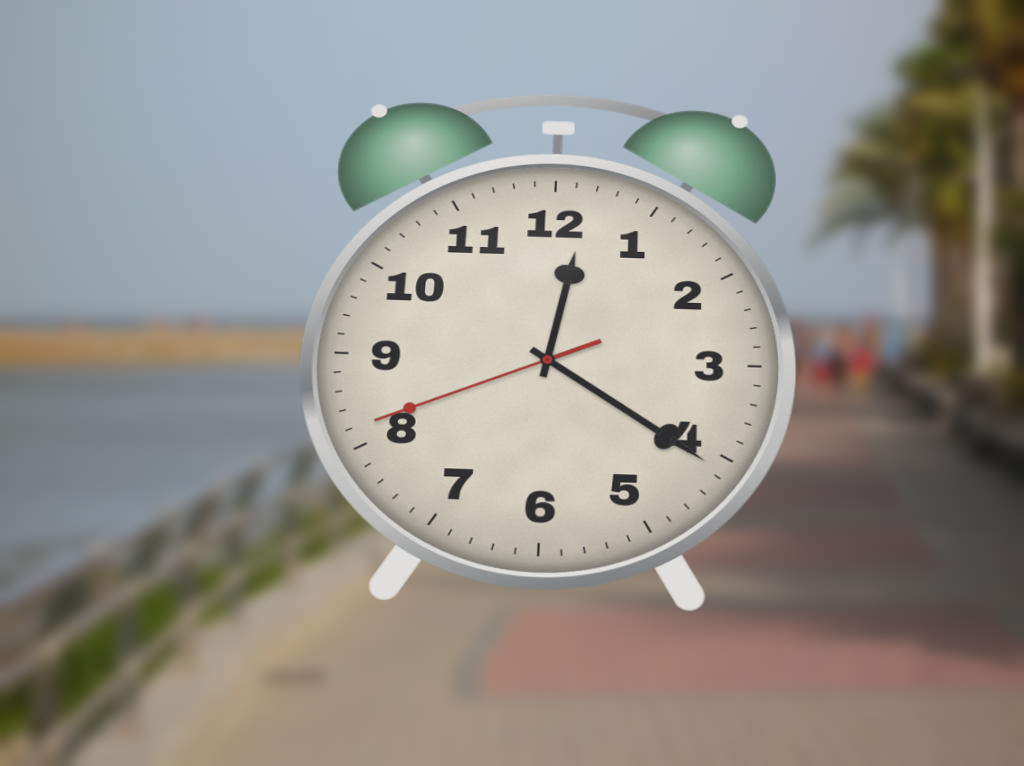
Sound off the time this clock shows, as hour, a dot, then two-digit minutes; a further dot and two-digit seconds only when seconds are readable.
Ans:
12.20.41
